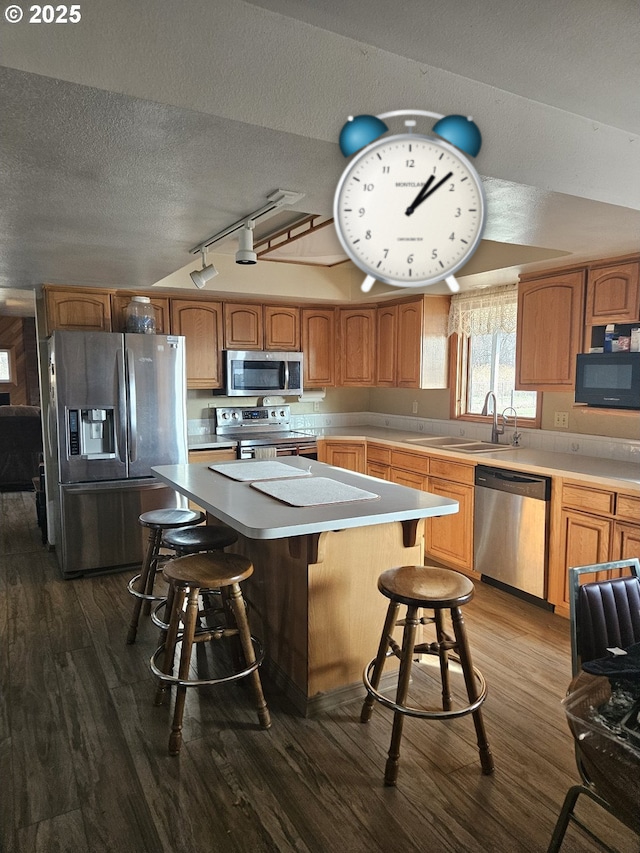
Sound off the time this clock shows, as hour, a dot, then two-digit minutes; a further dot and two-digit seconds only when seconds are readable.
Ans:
1.08
